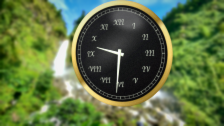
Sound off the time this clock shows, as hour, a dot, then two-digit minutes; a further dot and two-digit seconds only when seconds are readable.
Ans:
9.31
